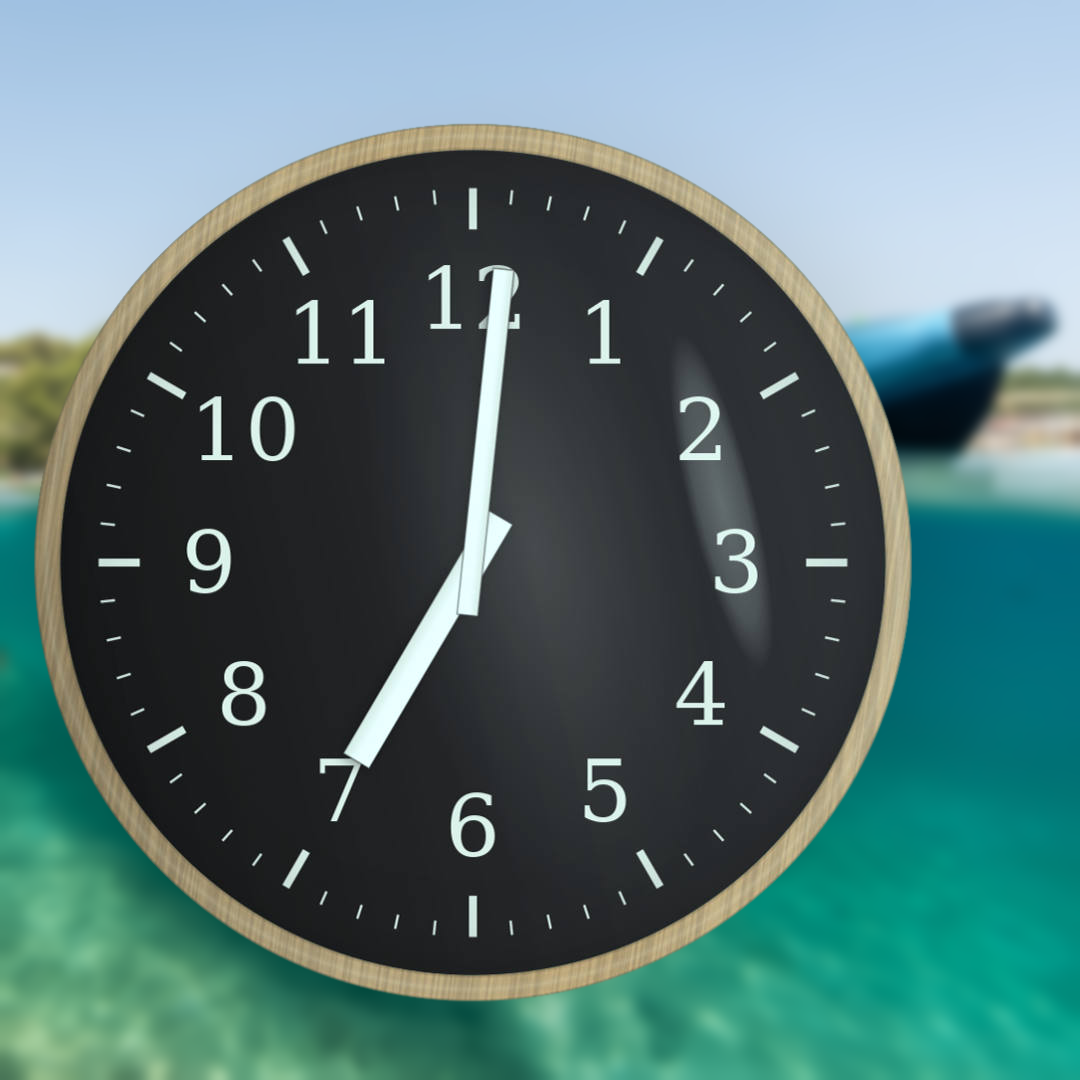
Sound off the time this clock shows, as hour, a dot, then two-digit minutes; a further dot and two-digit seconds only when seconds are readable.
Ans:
7.01
